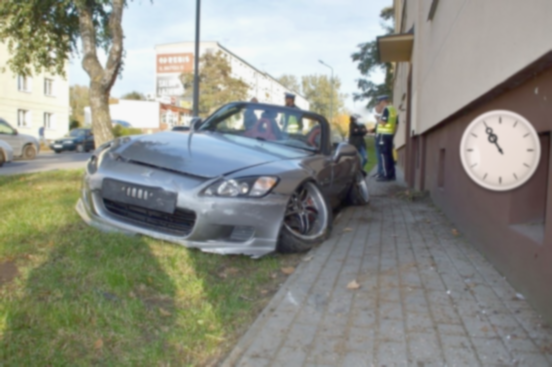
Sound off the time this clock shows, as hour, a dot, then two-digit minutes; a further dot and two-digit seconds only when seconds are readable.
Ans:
10.55
